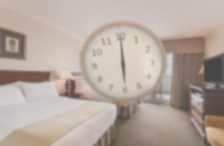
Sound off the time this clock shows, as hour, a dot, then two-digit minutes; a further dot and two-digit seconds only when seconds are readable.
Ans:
6.00
